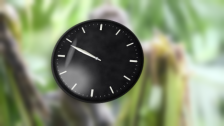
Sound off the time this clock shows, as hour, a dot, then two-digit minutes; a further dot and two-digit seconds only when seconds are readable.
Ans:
9.49
